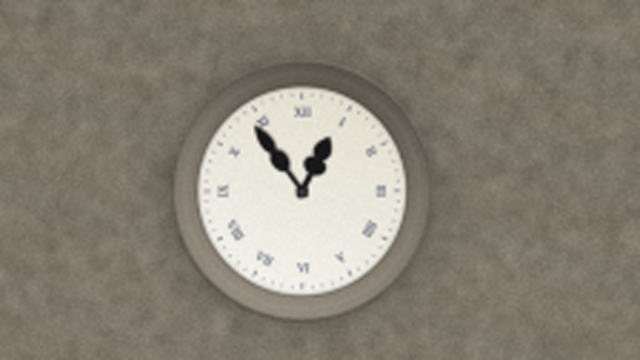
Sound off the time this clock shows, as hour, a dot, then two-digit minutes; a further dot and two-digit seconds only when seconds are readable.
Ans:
12.54
